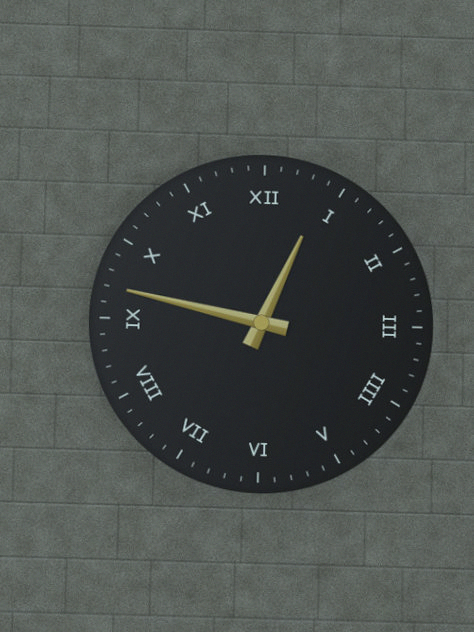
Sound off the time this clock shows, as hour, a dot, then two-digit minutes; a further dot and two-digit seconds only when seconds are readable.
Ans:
12.47
